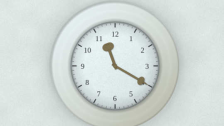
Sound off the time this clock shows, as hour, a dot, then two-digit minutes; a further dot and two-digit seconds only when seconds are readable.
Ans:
11.20
